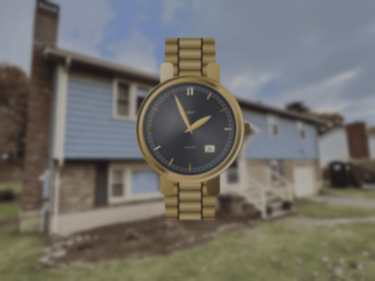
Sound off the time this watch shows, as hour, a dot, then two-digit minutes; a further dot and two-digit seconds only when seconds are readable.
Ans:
1.56
